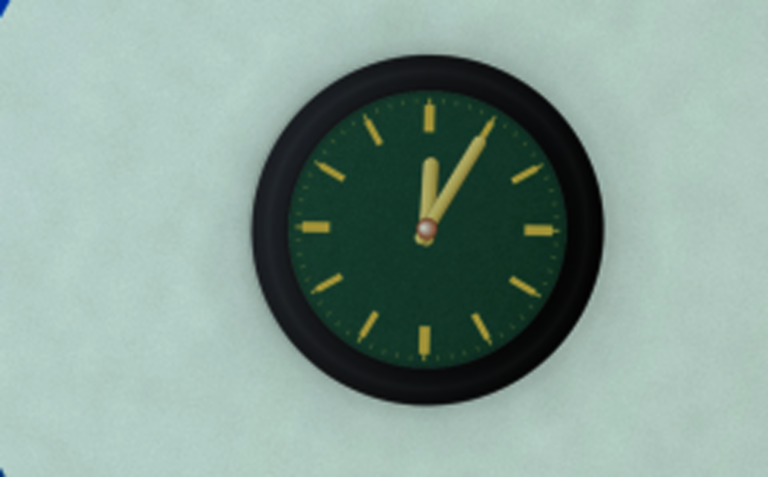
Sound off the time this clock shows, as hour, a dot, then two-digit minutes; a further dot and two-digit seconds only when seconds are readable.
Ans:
12.05
